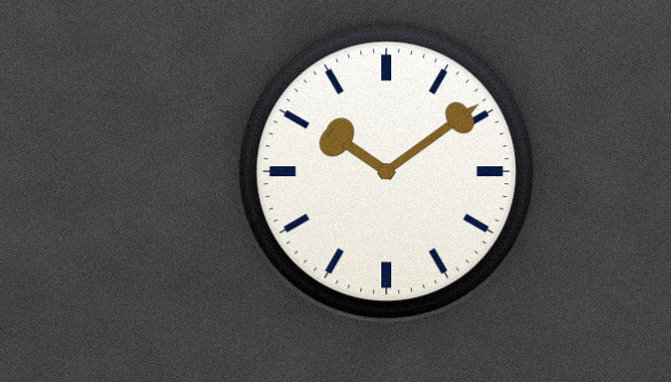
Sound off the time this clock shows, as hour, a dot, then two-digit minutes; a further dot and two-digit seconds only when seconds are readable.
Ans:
10.09
